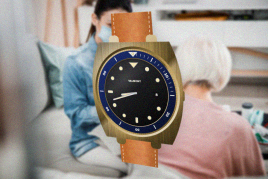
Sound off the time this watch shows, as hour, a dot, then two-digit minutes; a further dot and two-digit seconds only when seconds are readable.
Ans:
8.42
